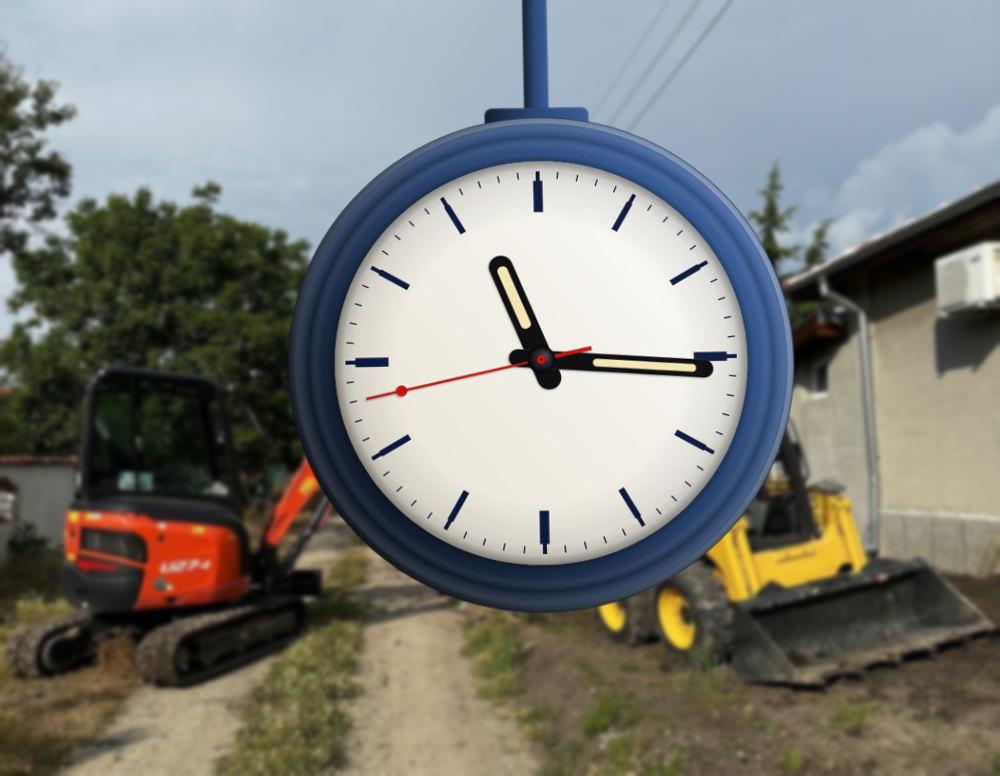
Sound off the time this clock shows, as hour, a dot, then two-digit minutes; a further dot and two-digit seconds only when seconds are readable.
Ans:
11.15.43
